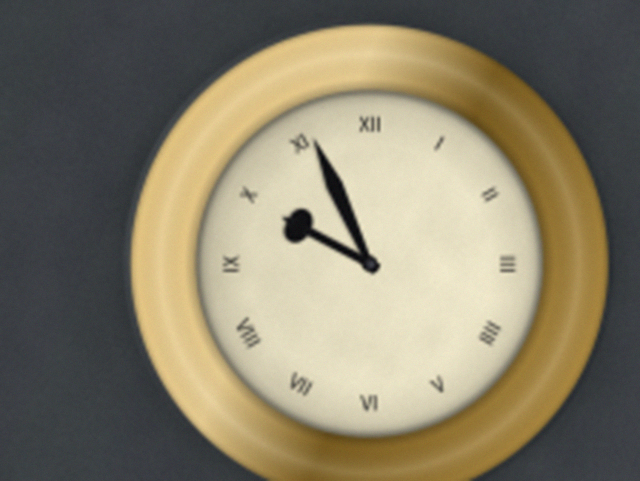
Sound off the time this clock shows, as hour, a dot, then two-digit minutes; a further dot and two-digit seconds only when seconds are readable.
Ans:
9.56
